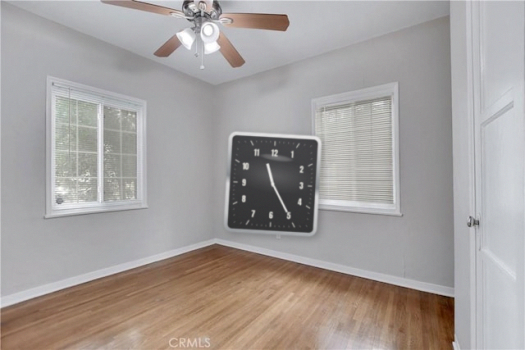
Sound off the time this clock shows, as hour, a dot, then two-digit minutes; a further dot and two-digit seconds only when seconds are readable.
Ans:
11.25
